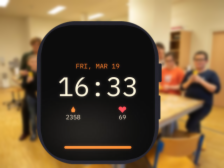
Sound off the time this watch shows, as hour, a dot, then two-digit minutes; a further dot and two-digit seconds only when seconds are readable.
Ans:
16.33
